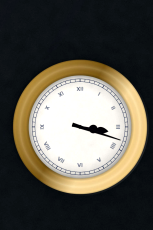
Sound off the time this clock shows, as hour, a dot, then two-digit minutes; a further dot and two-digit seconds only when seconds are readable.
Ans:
3.18
